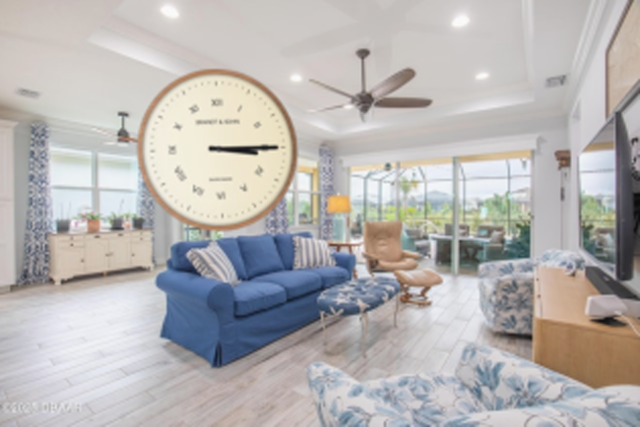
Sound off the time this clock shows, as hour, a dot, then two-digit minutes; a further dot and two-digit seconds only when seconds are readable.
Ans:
3.15
